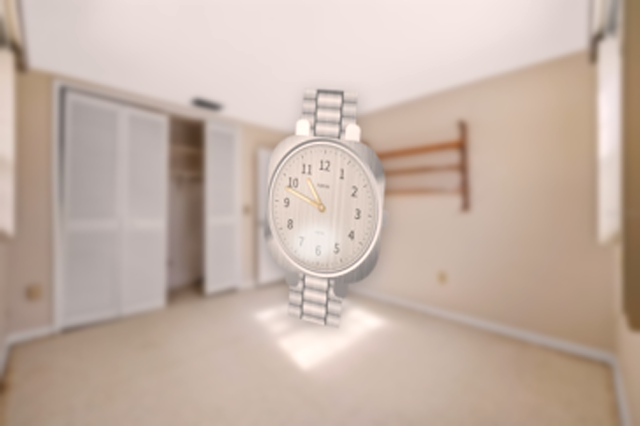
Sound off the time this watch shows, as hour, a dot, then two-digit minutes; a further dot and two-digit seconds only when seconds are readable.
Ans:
10.48
